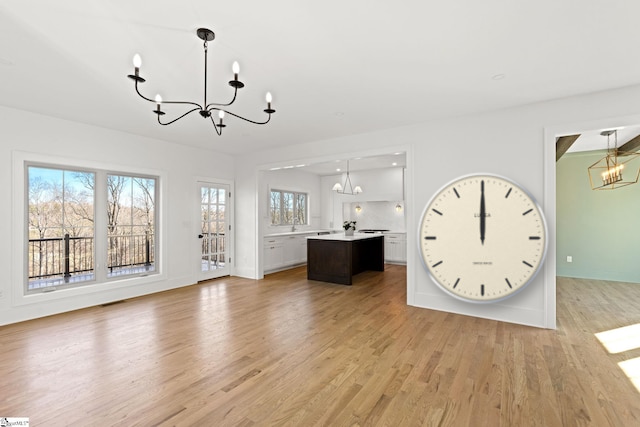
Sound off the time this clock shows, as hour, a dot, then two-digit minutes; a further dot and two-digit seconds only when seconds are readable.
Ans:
12.00
